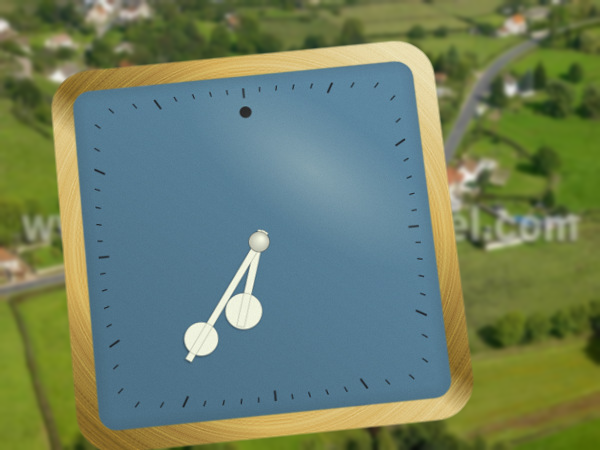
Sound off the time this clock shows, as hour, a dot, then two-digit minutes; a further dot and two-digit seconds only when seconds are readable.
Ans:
6.36
